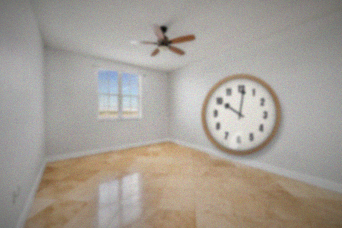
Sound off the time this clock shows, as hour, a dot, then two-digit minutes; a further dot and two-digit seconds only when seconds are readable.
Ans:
10.01
